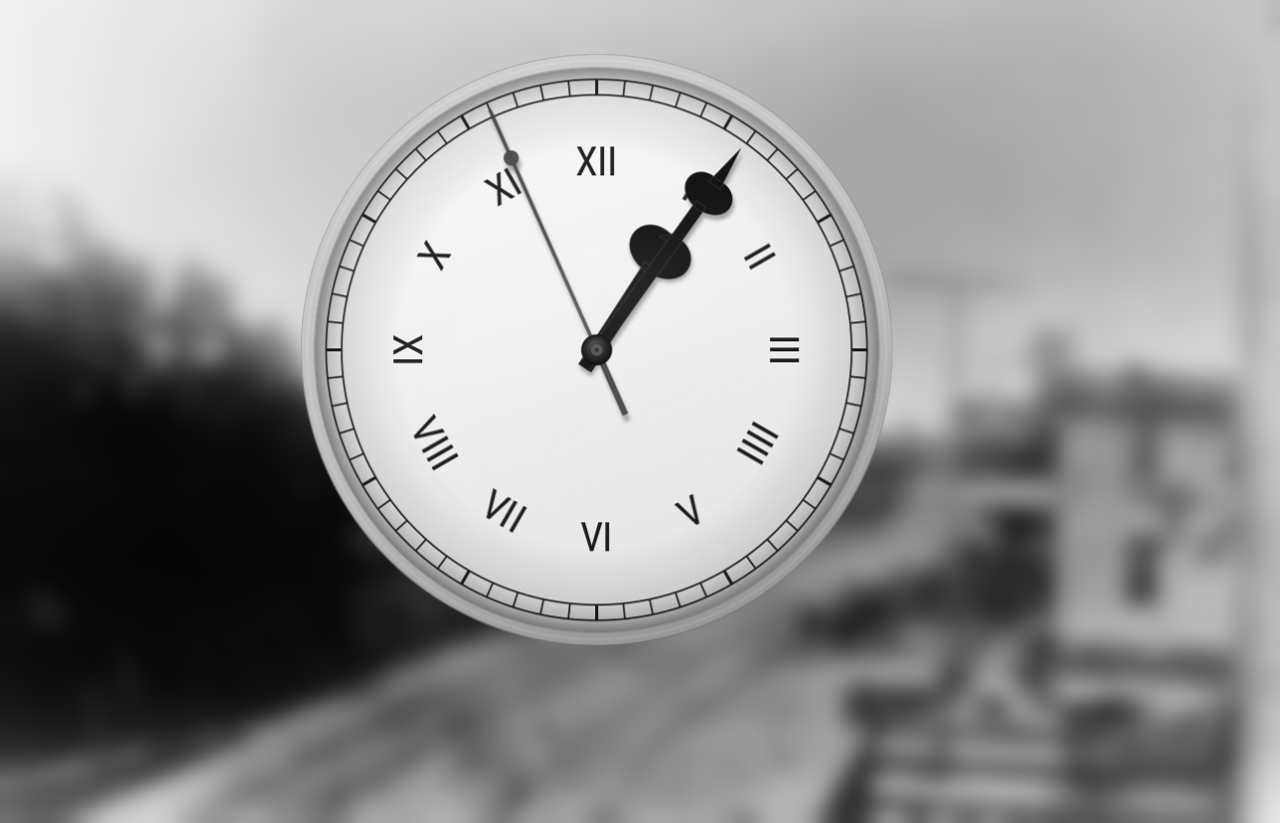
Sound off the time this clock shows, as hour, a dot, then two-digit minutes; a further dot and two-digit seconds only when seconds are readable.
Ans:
1.05.56
